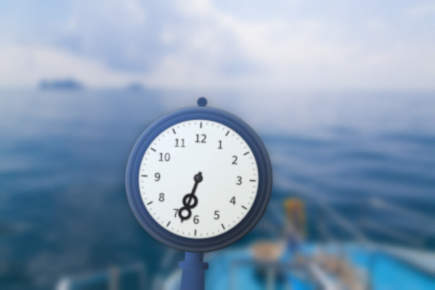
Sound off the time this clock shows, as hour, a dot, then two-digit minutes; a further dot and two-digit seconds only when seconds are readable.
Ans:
6.33
